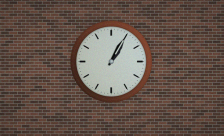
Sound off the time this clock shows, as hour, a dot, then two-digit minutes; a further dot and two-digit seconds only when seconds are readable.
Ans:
1.05
